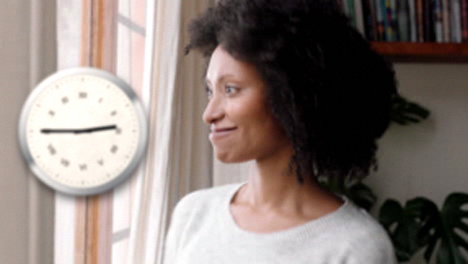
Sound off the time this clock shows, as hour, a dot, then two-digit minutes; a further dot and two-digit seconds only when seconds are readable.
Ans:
2.45
